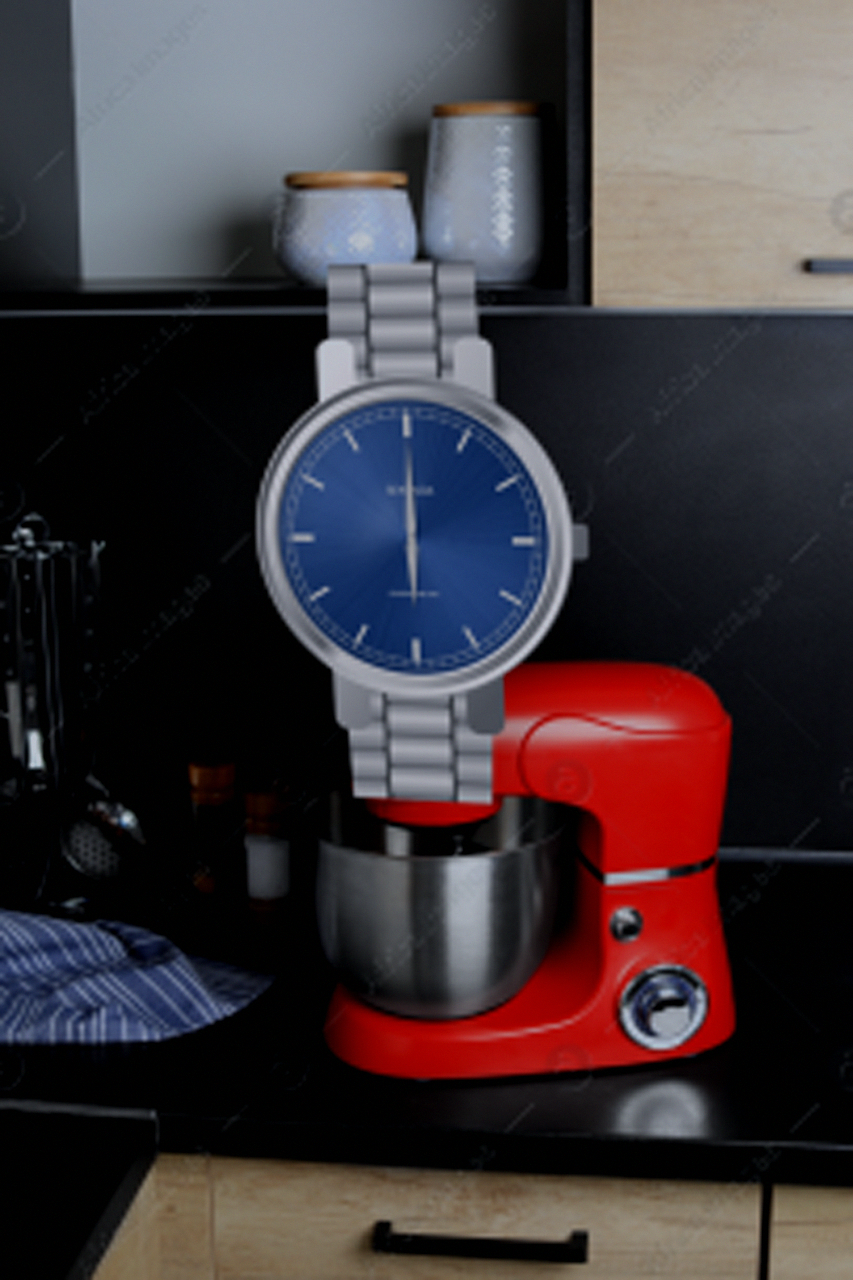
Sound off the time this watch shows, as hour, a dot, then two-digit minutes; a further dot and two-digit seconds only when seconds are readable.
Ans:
6.00
